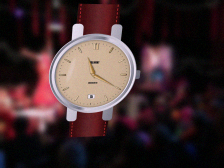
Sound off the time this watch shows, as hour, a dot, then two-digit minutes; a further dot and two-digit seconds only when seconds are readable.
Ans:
11.20
